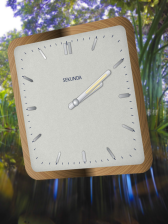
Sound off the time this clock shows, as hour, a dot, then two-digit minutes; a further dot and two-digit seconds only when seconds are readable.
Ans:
2.10
